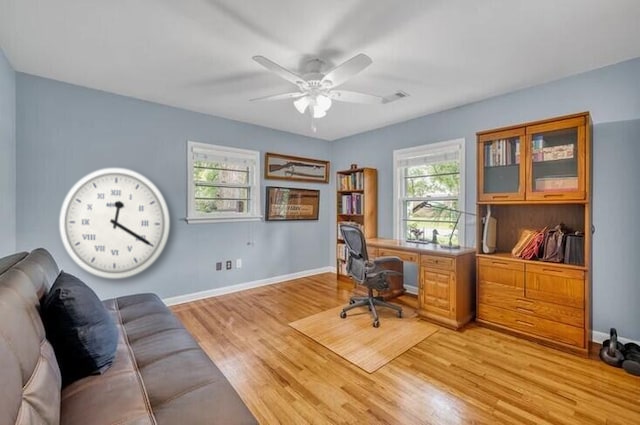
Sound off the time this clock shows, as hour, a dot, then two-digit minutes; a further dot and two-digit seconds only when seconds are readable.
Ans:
12.20
